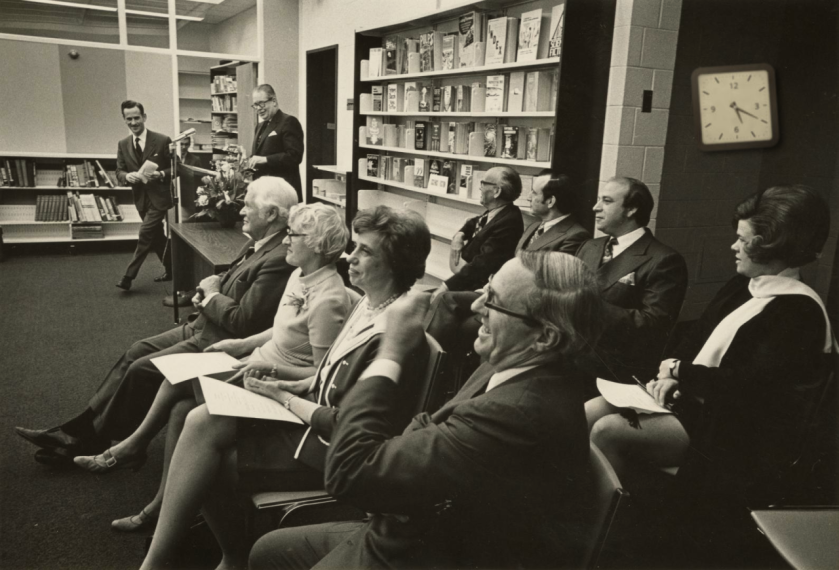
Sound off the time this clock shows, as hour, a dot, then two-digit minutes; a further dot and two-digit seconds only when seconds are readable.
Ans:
5.20
